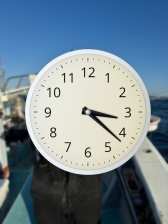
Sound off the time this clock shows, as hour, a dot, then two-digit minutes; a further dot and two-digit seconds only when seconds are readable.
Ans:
3.22
